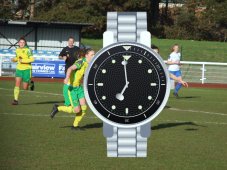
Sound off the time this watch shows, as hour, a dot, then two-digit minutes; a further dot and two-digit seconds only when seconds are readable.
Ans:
6.59
